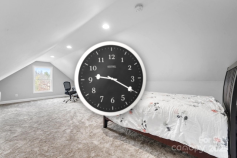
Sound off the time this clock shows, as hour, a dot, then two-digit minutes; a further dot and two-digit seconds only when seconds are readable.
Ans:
9.20
